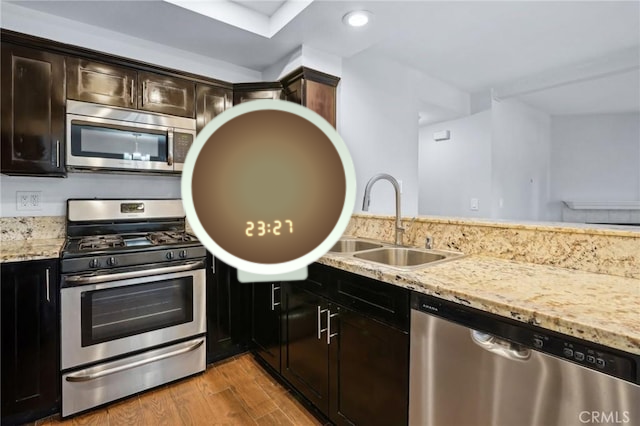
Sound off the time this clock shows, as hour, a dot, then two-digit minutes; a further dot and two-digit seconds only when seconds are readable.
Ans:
23.27
